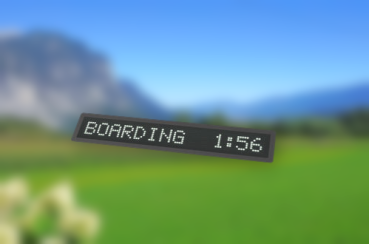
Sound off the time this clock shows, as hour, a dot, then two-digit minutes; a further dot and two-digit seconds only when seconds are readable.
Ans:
1.56
